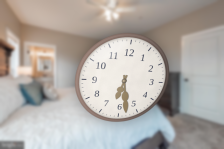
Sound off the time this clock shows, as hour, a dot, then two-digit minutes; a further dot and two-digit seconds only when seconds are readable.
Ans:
6.28
